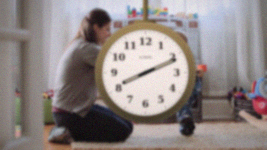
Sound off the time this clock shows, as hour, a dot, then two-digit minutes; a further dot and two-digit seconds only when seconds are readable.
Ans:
8.11
